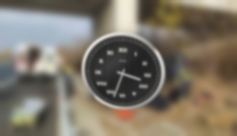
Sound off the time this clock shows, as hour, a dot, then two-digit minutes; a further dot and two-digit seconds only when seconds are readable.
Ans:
3.33
